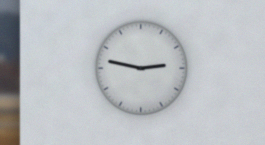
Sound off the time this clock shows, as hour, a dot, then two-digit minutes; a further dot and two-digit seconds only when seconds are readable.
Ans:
2.47
